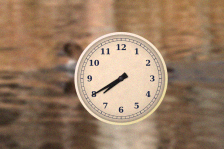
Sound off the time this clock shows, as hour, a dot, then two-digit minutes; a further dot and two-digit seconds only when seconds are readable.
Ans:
7.40
